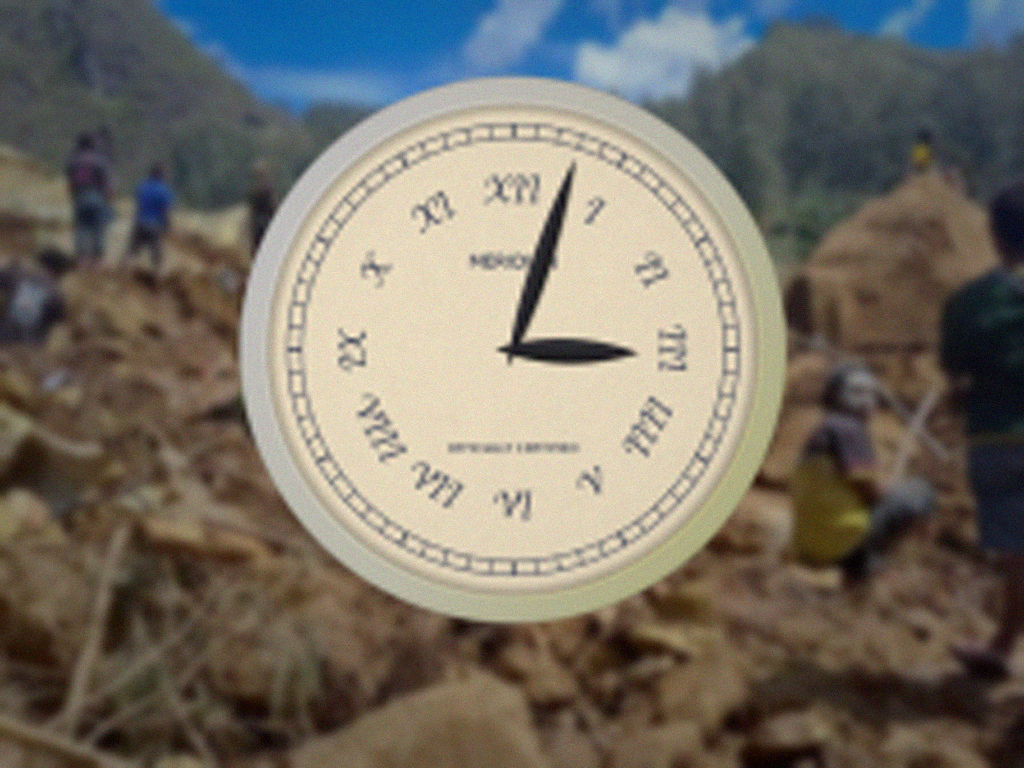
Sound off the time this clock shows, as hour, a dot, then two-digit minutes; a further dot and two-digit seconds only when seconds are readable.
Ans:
3.03
